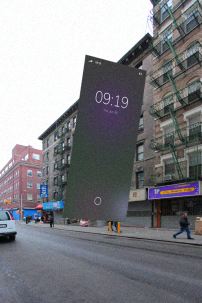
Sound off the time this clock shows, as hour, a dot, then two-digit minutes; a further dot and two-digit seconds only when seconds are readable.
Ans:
9.19
